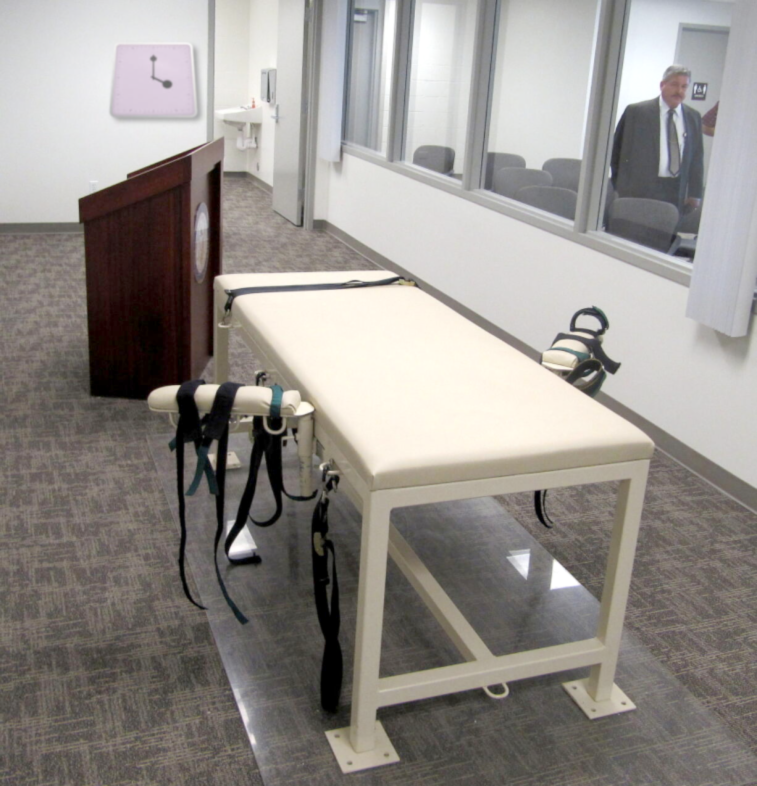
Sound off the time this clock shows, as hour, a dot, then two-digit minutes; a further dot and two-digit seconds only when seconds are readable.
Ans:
4.00
